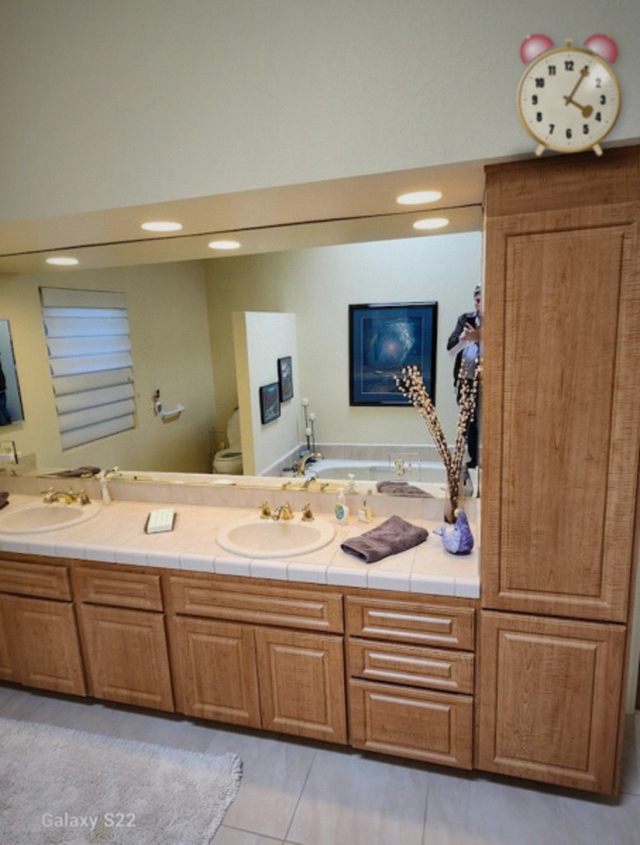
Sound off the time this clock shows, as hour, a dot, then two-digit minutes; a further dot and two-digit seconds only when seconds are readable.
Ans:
4.05
